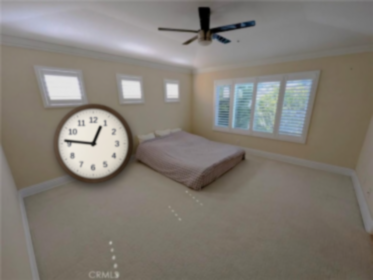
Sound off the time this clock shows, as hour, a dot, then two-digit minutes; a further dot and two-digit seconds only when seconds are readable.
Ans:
12.46
